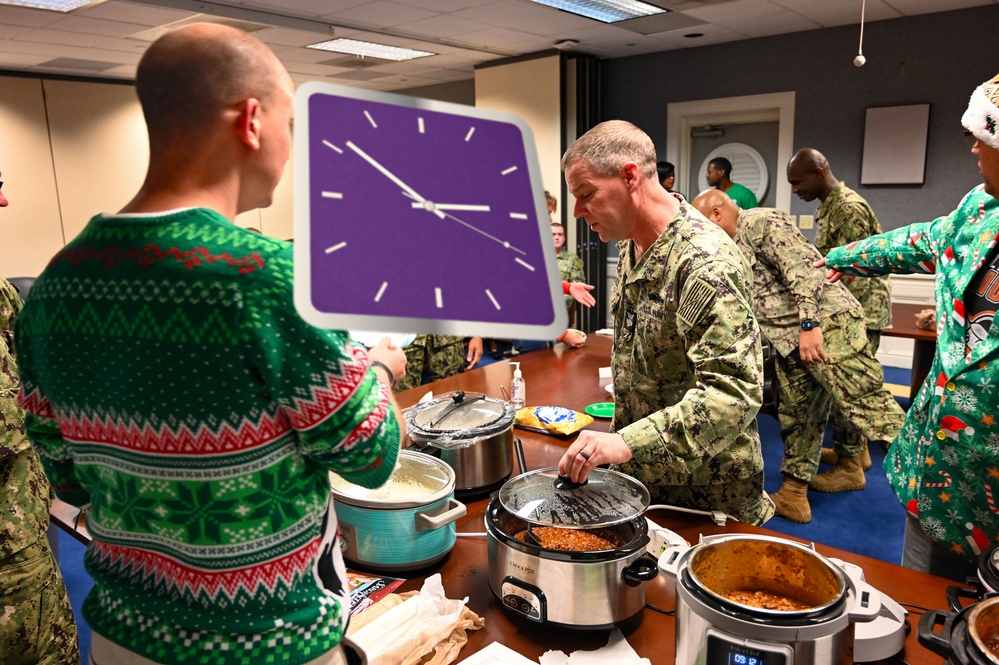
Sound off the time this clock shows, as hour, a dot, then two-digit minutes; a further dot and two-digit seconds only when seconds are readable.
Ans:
2.51.19
